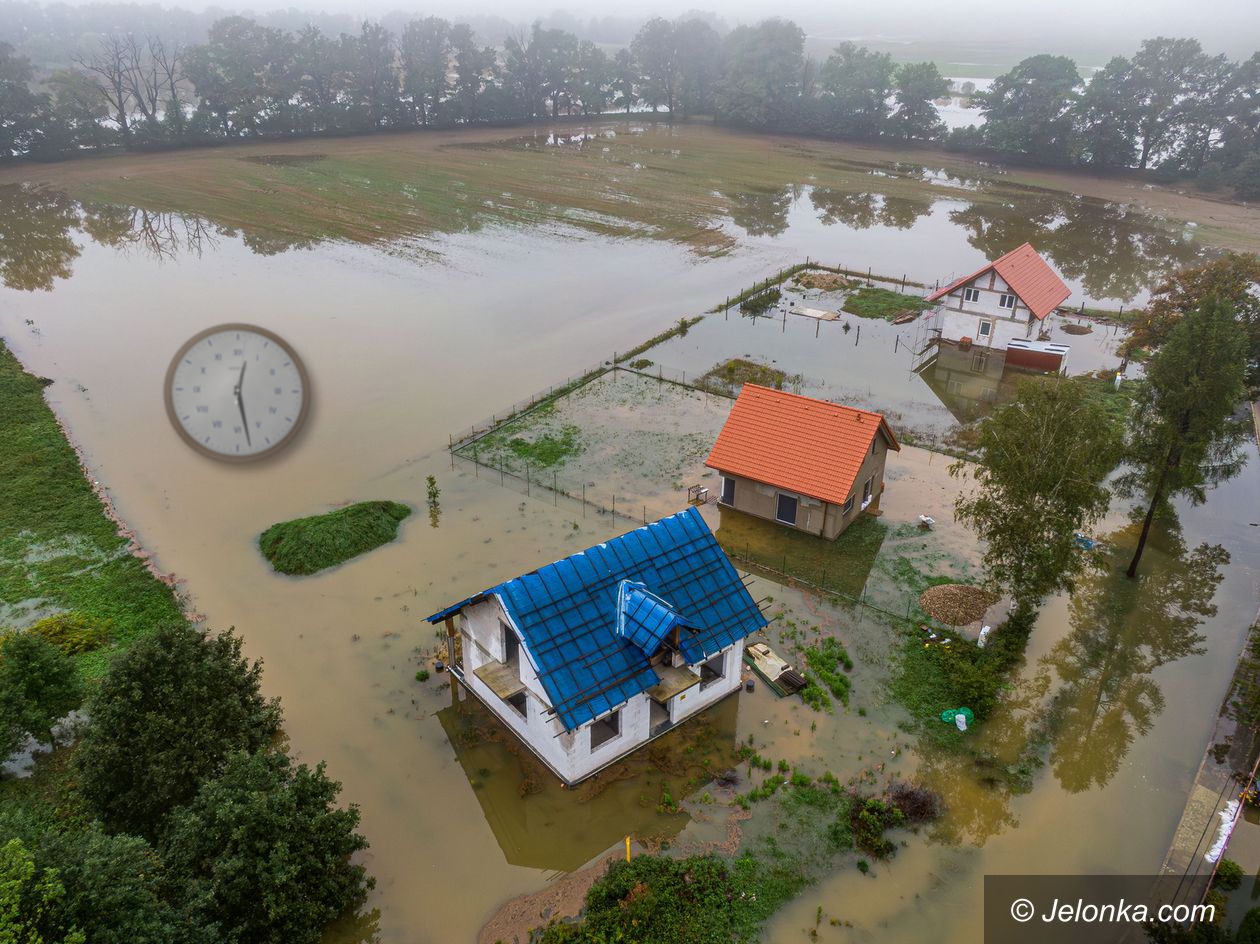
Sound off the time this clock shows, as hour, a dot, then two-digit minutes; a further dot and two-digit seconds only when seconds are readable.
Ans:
12.28.01
